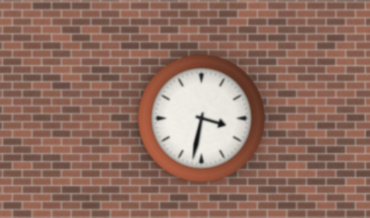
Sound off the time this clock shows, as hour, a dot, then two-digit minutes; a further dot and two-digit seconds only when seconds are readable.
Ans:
3.32
